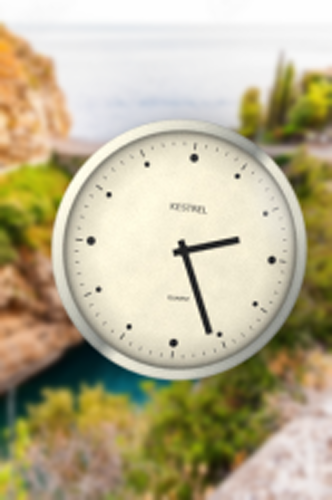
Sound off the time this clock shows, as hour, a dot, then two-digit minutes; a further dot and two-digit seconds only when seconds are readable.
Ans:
2.26
